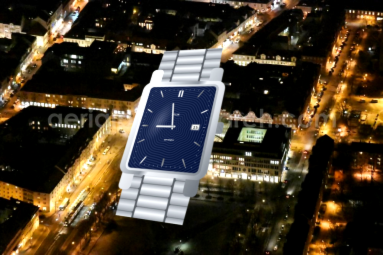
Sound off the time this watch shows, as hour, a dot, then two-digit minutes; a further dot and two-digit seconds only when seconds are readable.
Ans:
8.58
